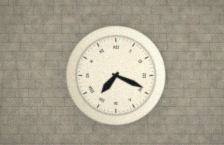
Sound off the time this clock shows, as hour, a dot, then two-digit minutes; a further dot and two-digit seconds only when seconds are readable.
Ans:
7.19
